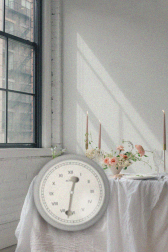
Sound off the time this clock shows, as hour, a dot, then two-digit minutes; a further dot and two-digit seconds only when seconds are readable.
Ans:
12.32
